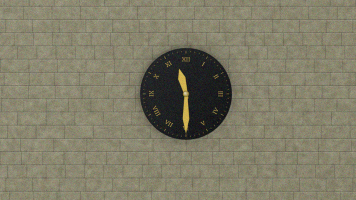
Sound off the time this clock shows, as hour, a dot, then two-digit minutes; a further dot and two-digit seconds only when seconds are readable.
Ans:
11.30
